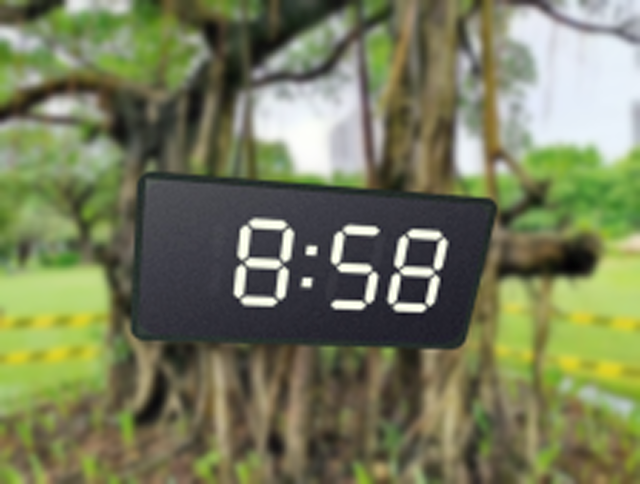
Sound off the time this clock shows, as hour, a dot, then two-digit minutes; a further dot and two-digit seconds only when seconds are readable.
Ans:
8.58
